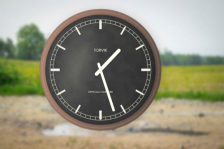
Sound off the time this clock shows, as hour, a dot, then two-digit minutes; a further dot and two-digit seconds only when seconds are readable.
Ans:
1.27
